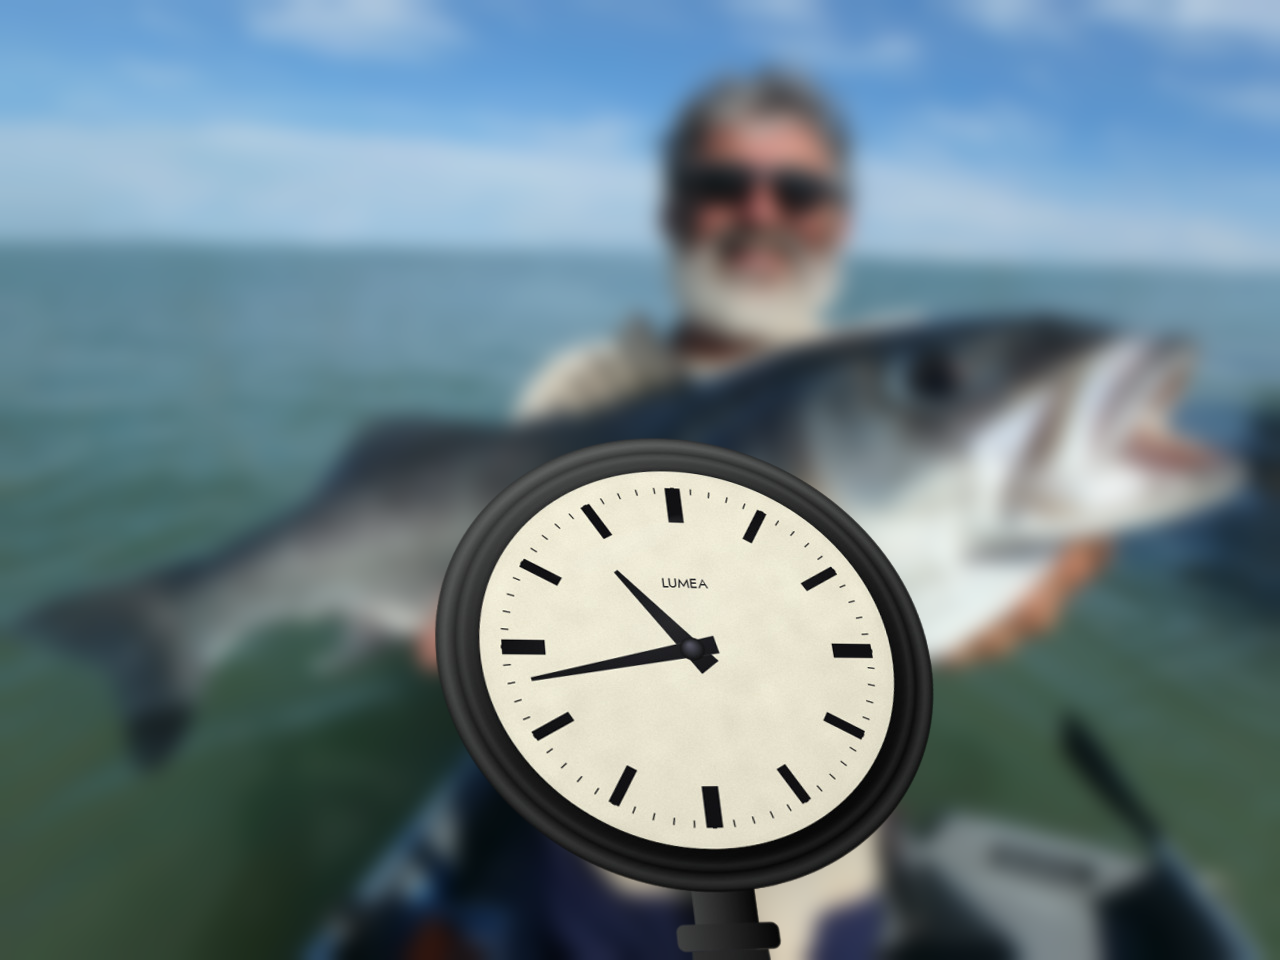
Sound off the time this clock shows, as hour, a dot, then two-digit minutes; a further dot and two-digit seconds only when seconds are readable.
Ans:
10.43
